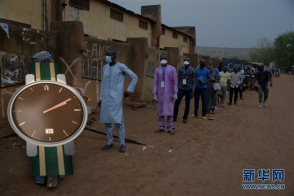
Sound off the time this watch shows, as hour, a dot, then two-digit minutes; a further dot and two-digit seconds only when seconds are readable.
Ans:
2.10
